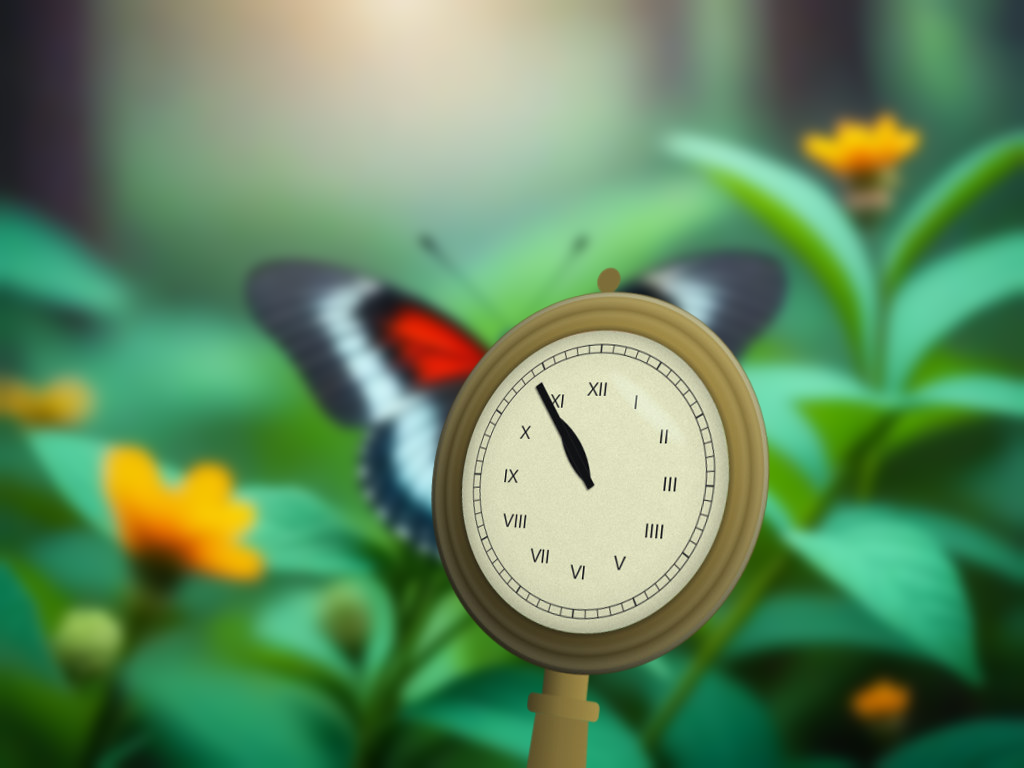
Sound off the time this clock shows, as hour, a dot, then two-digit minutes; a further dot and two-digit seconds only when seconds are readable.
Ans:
10.54
